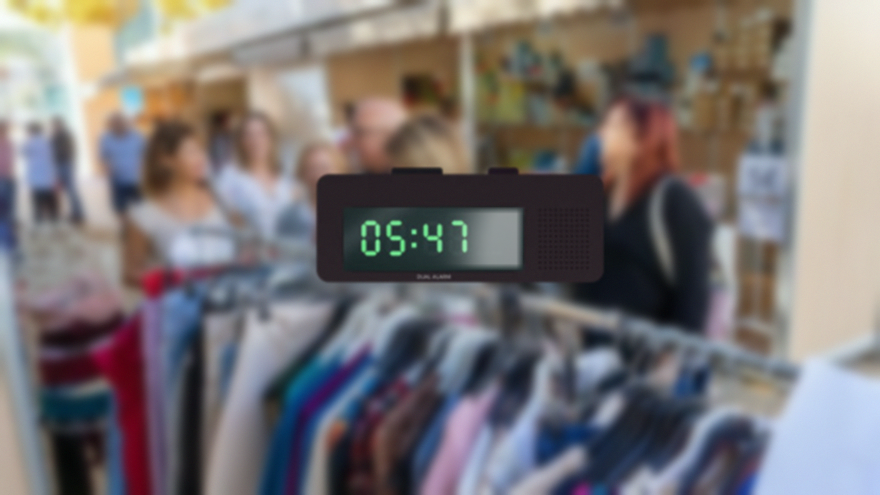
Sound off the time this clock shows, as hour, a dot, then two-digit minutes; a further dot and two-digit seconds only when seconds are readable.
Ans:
5.47
